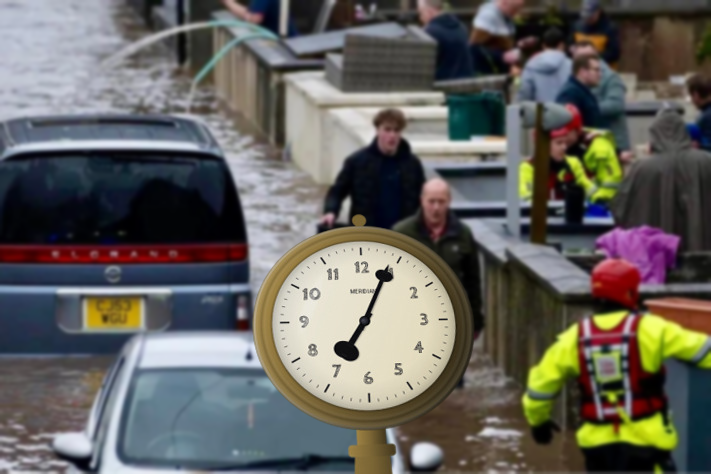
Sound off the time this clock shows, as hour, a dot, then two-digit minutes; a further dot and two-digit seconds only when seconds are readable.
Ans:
7.04
